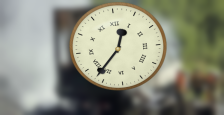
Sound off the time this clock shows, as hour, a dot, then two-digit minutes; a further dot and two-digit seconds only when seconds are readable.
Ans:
12.37
